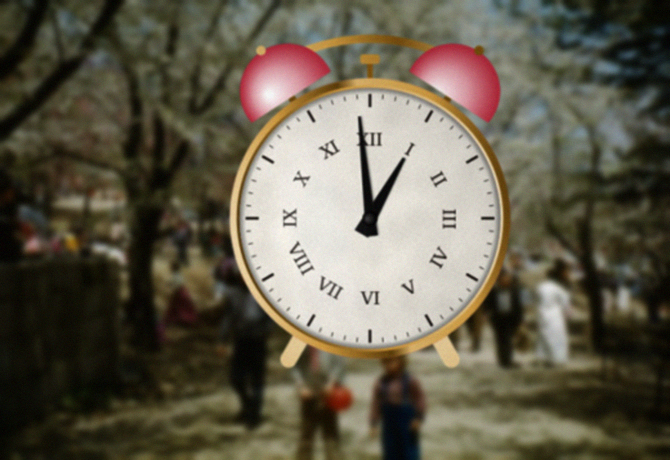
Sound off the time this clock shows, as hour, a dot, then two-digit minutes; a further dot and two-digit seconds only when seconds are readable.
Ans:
12.59
